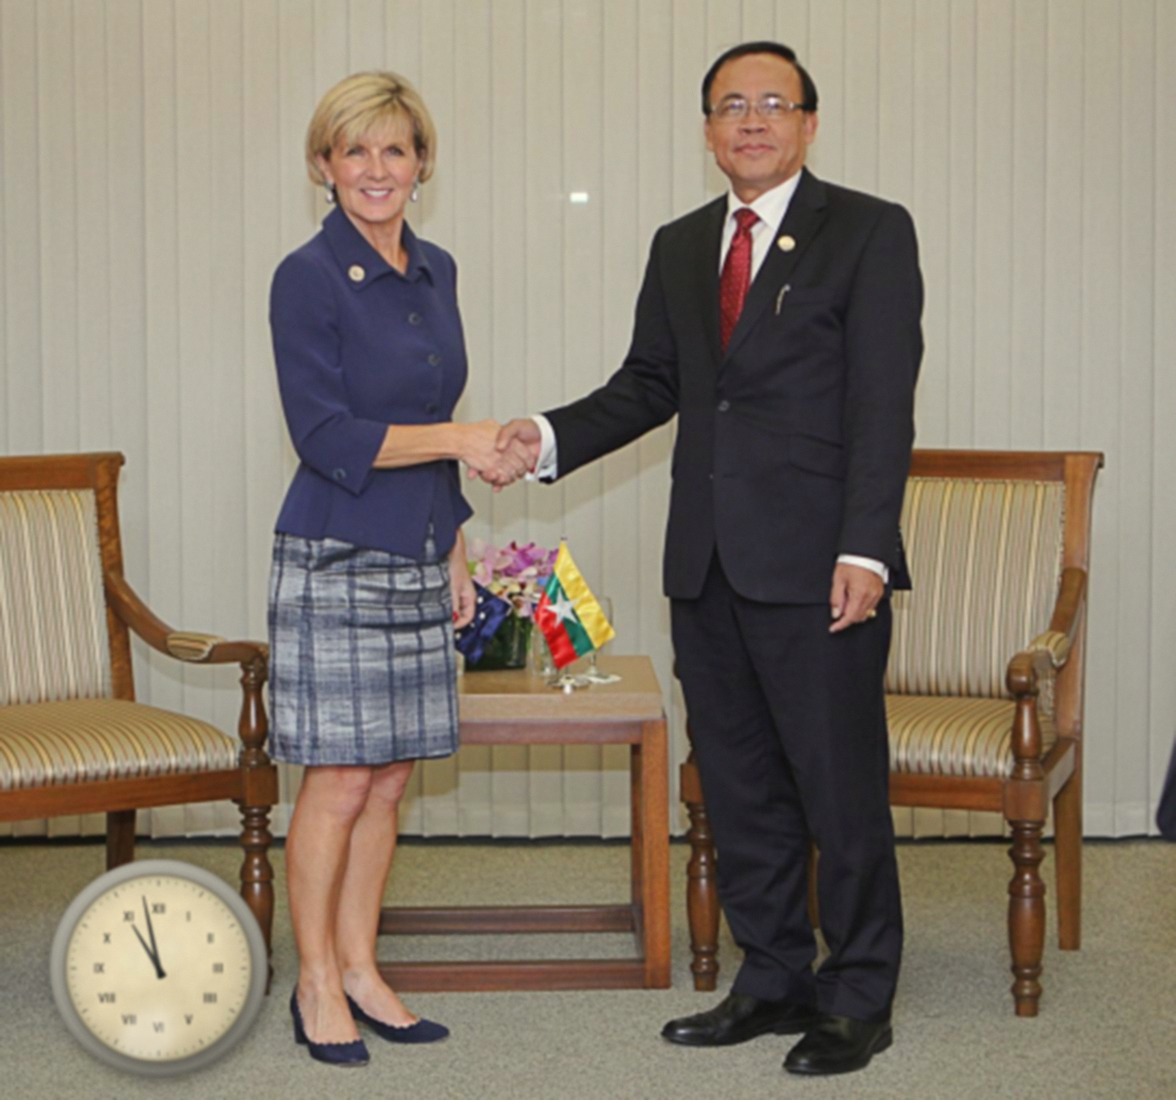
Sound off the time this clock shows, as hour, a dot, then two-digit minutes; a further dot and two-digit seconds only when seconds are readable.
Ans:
10.58
